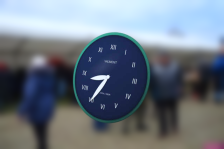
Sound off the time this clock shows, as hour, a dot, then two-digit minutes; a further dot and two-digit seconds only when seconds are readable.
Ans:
8.35
